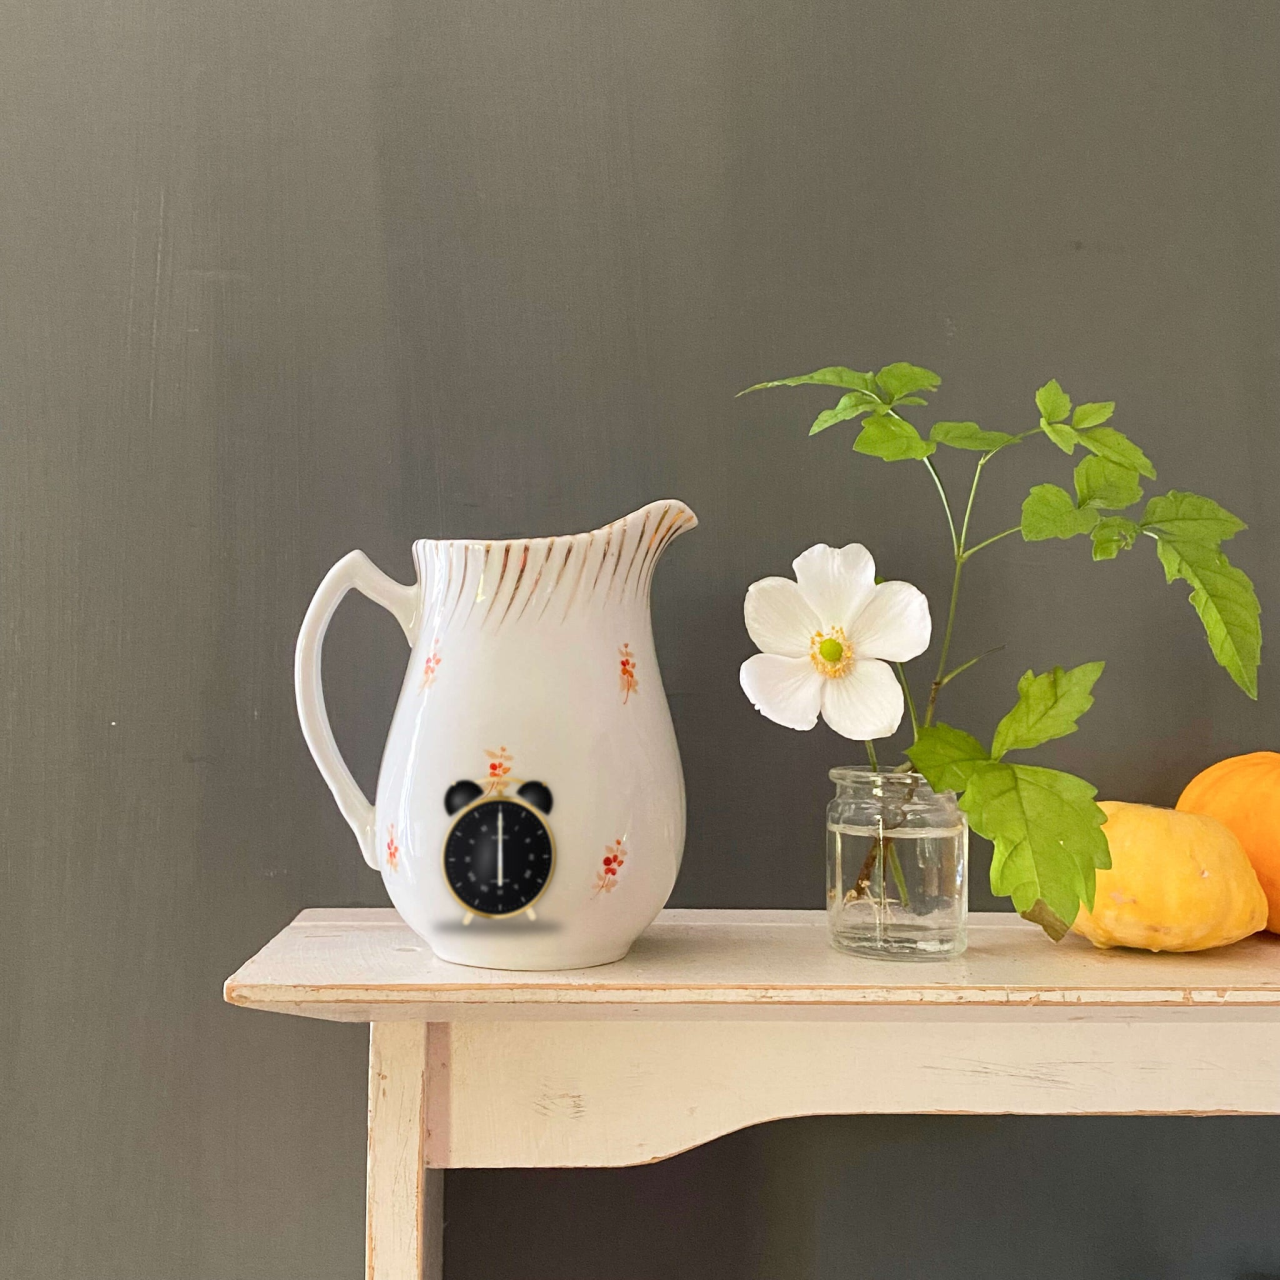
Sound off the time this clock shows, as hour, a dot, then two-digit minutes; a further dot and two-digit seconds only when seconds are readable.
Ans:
6.00
